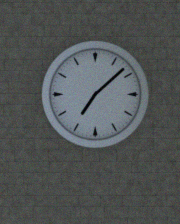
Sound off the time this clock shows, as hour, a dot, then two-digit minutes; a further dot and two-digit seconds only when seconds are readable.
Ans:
7.08
